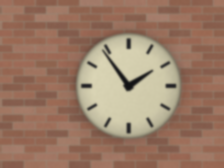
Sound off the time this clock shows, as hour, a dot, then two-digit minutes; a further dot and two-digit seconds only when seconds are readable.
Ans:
1.54
